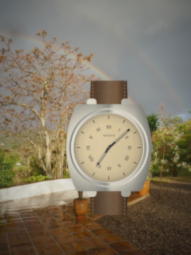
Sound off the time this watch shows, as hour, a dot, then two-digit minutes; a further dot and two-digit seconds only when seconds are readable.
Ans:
7.08
